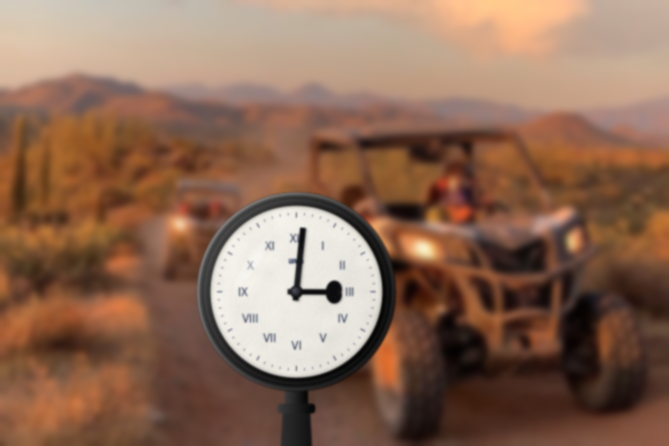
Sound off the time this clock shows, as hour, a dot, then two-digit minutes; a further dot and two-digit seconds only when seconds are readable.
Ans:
3.01
